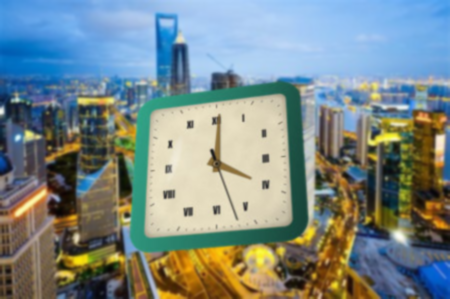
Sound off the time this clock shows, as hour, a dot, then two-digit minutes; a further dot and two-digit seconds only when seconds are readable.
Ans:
4.00.27
